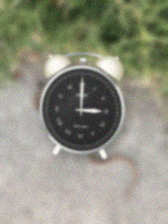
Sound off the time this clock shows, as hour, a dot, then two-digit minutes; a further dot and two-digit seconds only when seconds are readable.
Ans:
3.00
